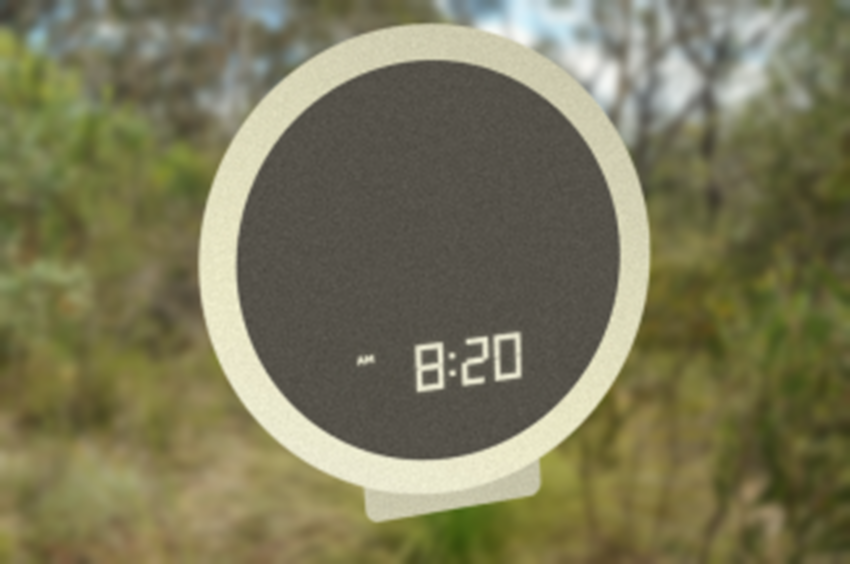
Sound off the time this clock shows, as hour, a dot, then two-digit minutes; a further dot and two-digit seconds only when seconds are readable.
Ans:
8.20
